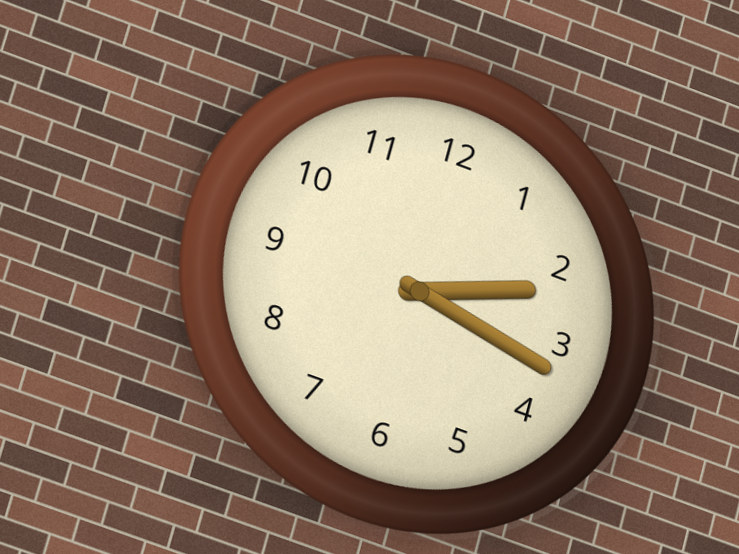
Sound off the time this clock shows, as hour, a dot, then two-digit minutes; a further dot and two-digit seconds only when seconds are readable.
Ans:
2.17
